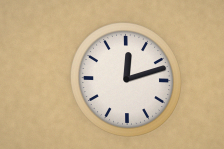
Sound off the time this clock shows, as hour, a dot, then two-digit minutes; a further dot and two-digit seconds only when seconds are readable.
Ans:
12.12
